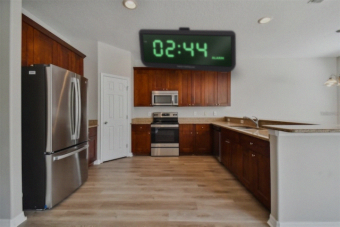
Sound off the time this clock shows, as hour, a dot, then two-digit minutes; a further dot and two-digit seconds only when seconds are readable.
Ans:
2.44
